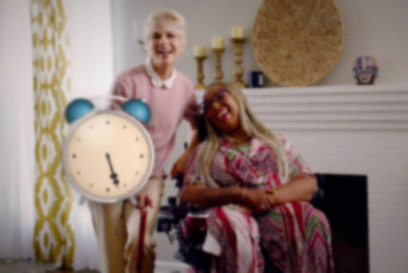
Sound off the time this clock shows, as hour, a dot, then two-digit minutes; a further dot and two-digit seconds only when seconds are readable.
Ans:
5.27
